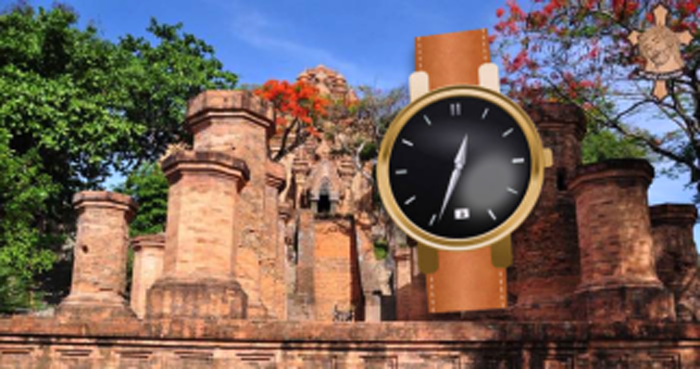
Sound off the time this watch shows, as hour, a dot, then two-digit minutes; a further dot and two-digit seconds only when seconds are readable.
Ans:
12.34
